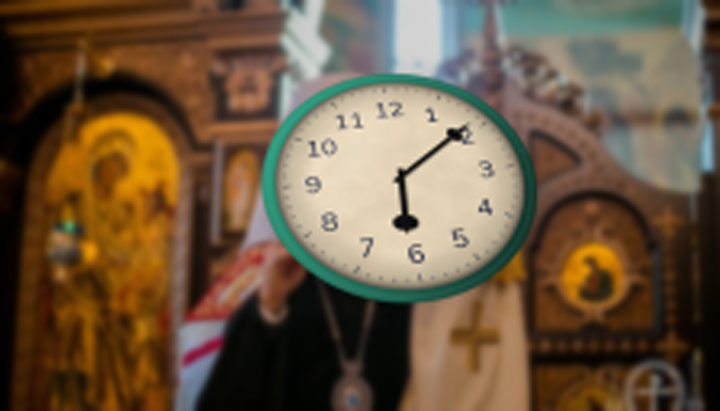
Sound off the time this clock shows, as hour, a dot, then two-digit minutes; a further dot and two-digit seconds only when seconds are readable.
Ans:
6.09
